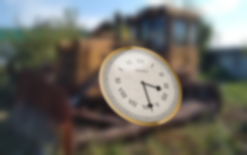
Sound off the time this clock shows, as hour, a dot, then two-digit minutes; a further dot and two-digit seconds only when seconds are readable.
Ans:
3.28
